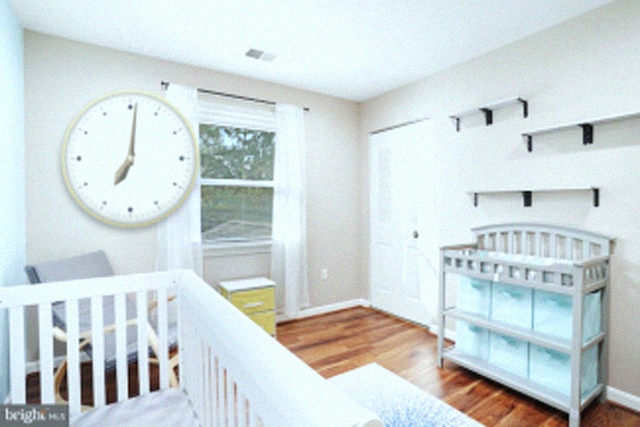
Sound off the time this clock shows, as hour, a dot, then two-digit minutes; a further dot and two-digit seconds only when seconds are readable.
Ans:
7.01
